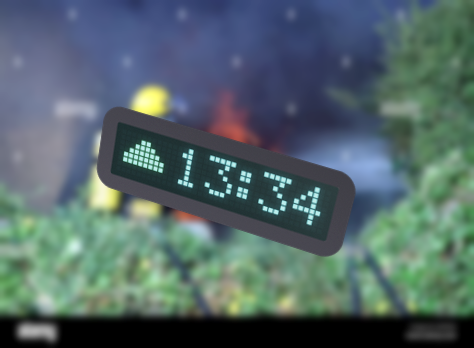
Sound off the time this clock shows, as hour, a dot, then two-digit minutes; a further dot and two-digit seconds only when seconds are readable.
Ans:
13.34
